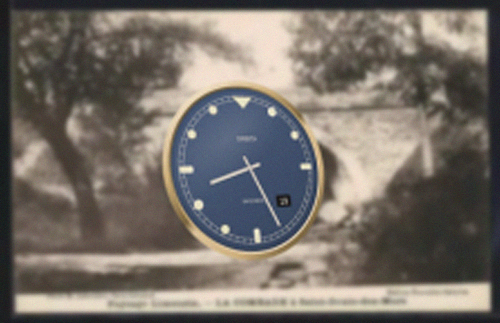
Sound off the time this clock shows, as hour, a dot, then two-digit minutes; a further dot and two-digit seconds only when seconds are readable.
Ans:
8.26
